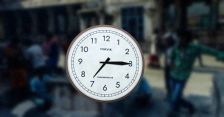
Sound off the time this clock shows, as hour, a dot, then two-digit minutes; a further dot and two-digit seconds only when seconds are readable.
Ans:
7.15
